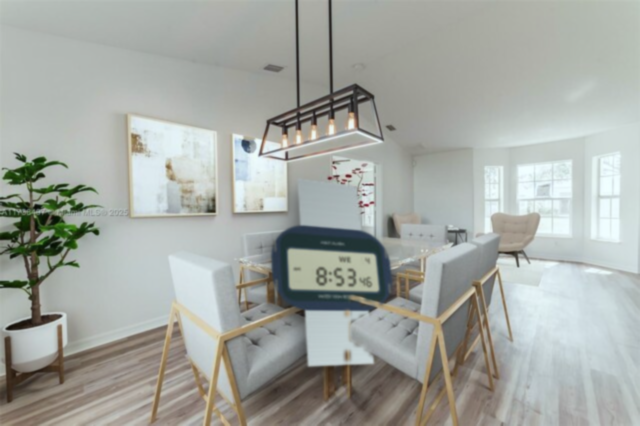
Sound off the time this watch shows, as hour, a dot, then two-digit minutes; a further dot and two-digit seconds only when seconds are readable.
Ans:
8.53
